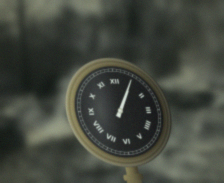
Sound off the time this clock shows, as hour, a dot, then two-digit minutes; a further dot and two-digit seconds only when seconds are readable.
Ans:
1.05
